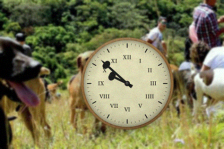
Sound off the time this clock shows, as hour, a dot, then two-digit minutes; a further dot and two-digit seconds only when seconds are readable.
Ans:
9.52
